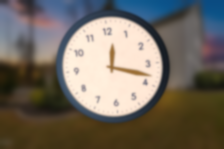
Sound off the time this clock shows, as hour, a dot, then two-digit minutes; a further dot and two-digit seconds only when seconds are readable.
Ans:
12.18
